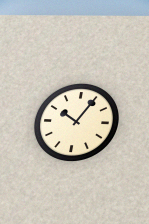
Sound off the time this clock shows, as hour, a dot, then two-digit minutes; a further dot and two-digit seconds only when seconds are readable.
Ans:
10.05
